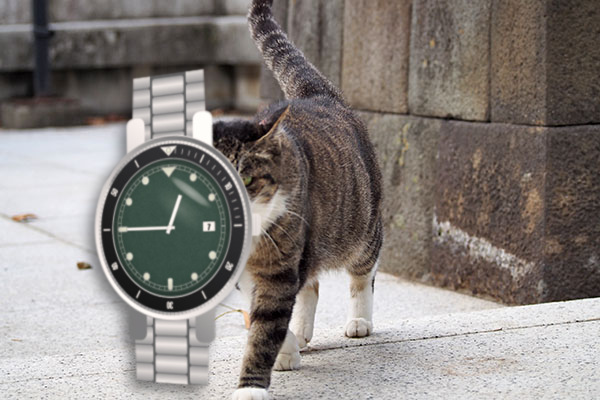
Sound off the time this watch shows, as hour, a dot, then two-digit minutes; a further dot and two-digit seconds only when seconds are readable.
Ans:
12.45
